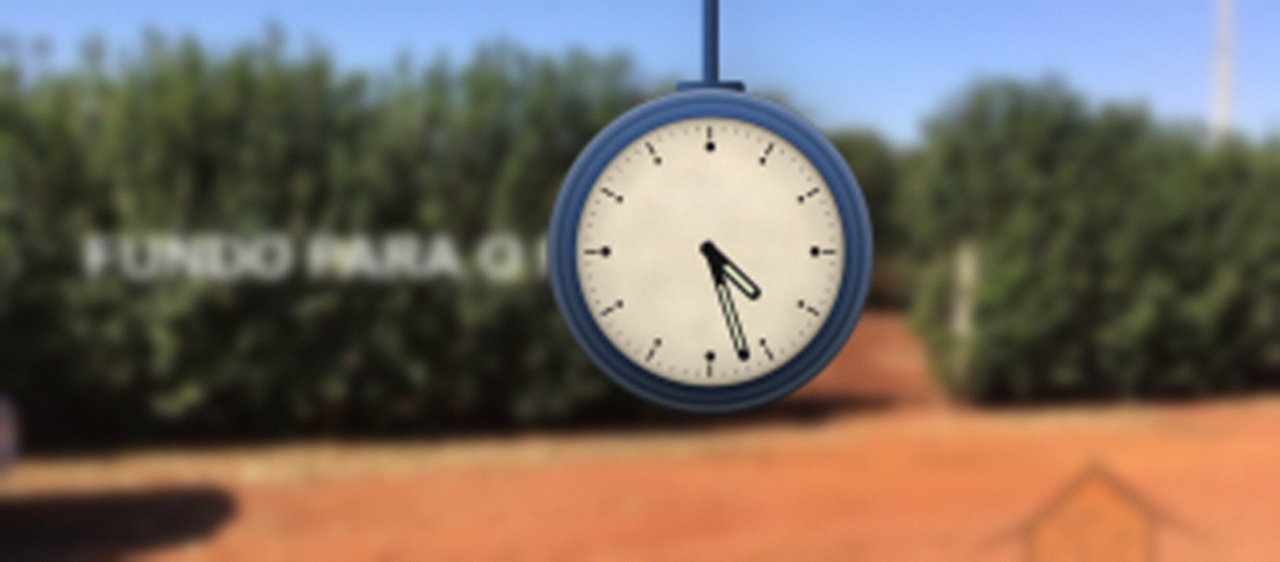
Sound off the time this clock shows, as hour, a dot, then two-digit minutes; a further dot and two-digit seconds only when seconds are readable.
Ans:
4.27
